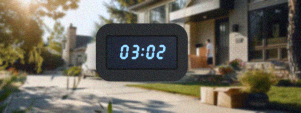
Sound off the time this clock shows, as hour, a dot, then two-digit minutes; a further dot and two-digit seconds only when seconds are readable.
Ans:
3.02
